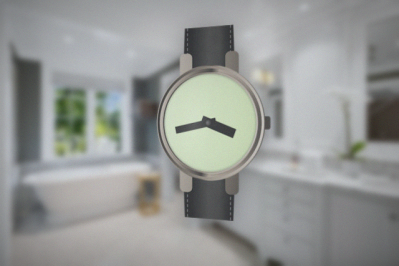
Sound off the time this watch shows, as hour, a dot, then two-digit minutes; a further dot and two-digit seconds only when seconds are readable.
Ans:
3.43
